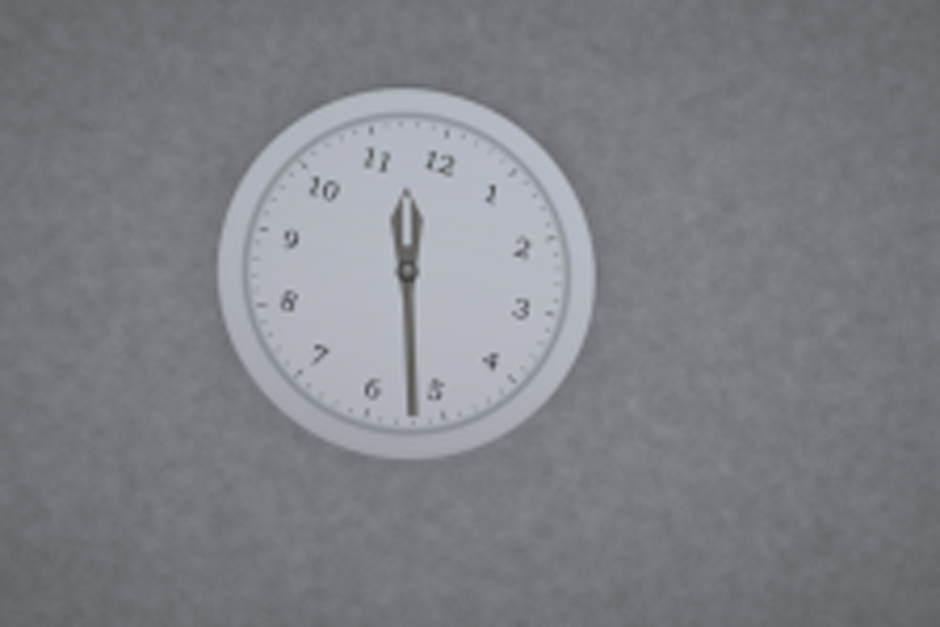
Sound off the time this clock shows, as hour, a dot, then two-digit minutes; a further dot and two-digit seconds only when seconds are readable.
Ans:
11.27
